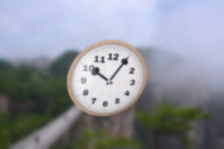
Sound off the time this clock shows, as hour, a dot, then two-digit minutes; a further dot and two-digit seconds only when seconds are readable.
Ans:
10.05
